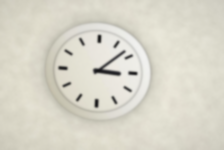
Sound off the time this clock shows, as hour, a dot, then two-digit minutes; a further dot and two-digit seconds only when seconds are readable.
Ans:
3.08
